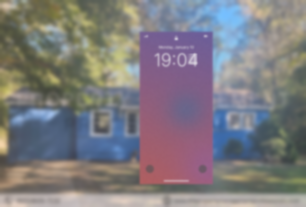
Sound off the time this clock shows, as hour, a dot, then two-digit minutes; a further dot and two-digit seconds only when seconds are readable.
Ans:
19.04
